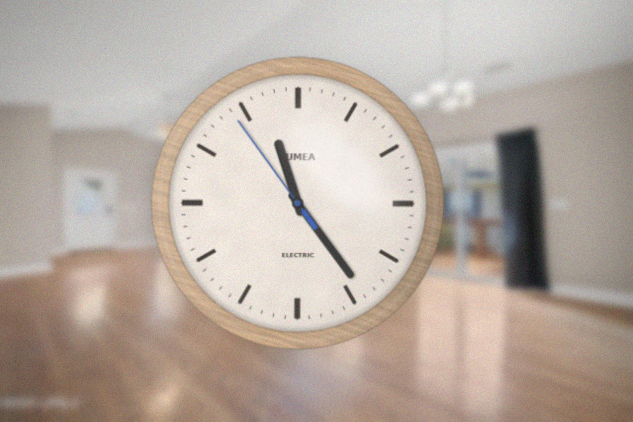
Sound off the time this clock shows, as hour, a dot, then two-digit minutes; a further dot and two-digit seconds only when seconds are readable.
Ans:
11.23.54
